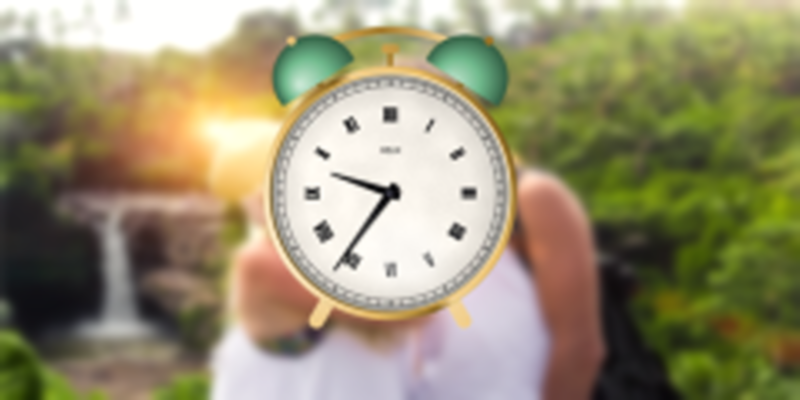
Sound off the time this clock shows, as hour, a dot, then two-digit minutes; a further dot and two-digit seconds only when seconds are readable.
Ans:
9.36
